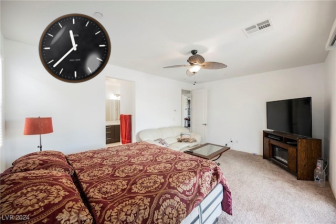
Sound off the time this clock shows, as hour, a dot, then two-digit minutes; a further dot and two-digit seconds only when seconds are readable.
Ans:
11.38
